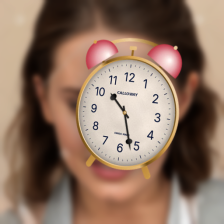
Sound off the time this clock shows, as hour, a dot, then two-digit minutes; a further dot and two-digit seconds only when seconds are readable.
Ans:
10.27
